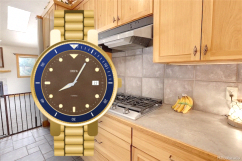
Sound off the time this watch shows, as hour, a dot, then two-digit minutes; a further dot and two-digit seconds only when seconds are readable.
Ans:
8.05
